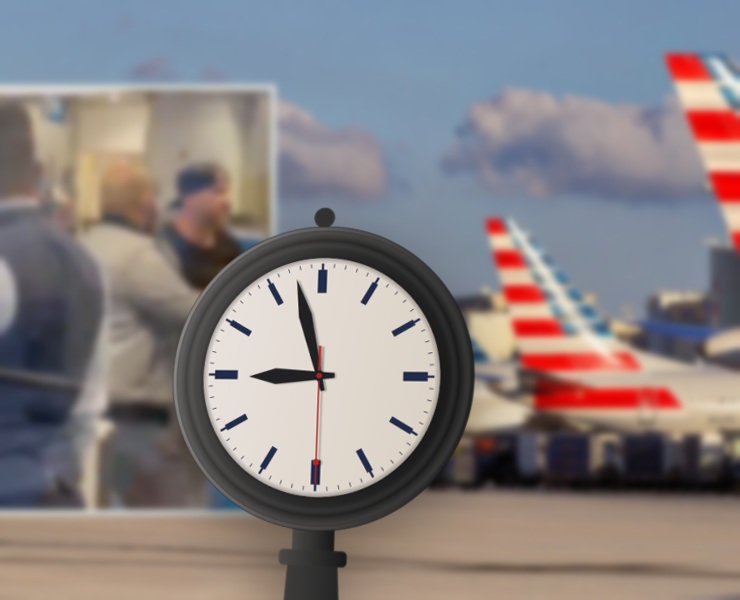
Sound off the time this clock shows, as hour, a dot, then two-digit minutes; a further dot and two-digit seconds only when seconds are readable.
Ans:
8.57.30
